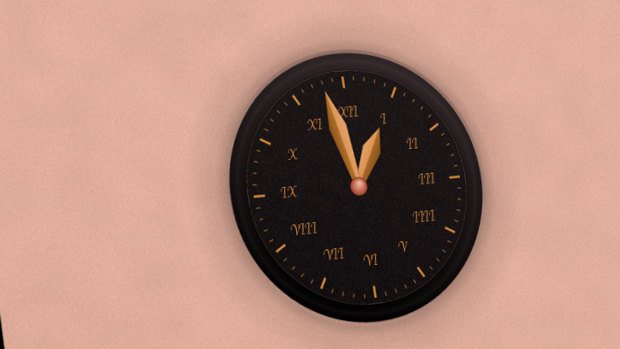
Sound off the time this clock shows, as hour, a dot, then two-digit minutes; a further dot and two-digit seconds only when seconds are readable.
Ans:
12.58
